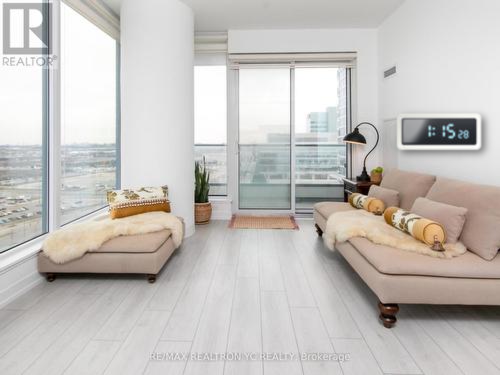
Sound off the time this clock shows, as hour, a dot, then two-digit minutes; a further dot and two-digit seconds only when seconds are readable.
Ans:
1.15
